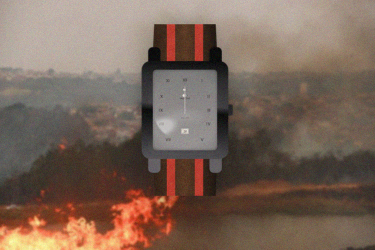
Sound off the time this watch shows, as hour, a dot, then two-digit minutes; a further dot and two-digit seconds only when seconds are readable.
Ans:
12.00
